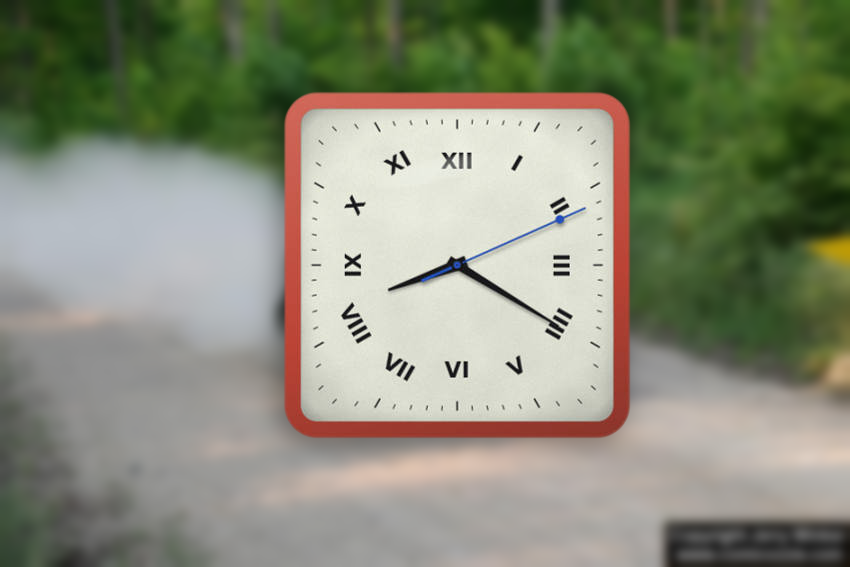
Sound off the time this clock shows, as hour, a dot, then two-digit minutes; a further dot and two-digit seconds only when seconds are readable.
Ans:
8.20.11
